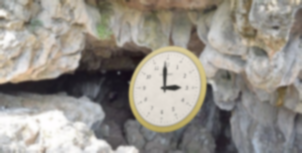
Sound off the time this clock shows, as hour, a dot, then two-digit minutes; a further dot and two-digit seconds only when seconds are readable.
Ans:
2.59
